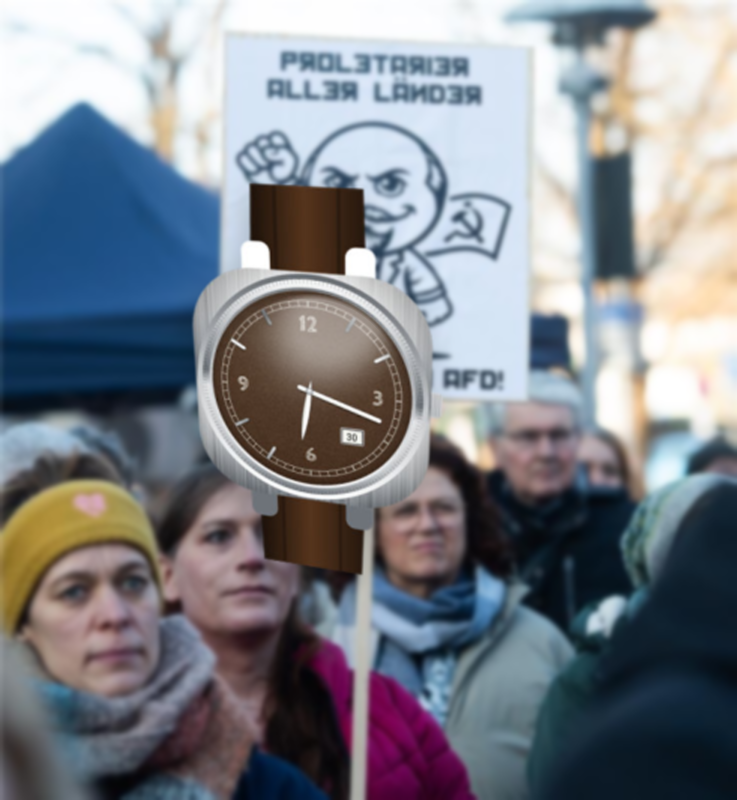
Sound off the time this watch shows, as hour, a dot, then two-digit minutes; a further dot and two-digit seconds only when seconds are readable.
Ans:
6.18
